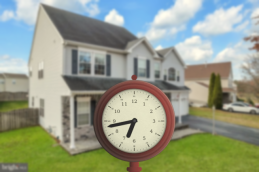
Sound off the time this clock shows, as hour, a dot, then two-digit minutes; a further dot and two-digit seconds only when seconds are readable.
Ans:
6.43
